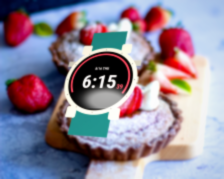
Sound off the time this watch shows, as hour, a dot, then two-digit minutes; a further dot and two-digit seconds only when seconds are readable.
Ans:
6.15
